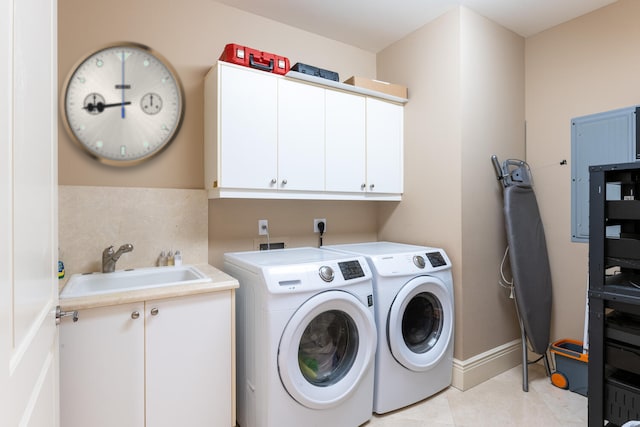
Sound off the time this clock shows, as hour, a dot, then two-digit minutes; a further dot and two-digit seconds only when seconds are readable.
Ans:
8.44
